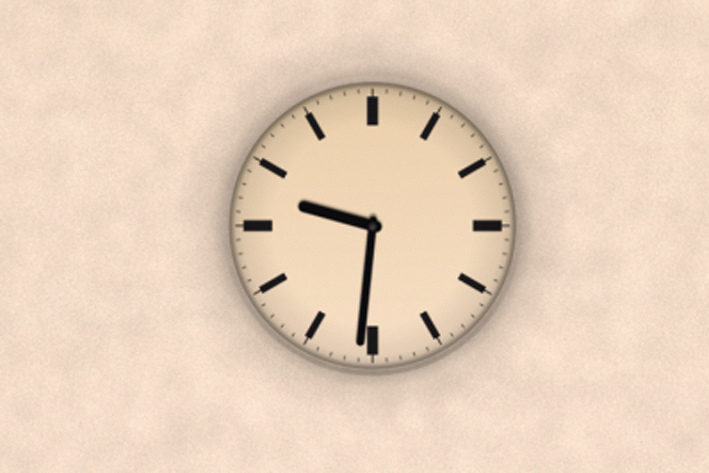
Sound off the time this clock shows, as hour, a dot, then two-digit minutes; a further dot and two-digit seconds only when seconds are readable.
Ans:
9.31
